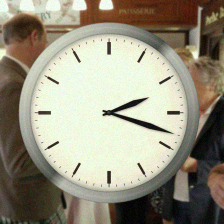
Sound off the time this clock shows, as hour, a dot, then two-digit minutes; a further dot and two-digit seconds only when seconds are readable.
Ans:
2.18
